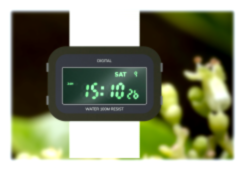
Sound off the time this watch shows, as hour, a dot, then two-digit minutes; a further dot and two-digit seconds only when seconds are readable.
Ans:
15.10.26
